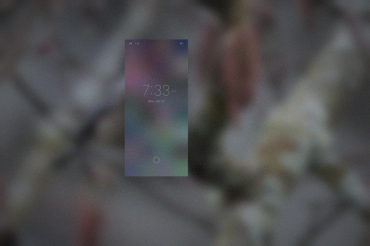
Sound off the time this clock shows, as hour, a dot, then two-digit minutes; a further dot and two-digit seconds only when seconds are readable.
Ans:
7.33
